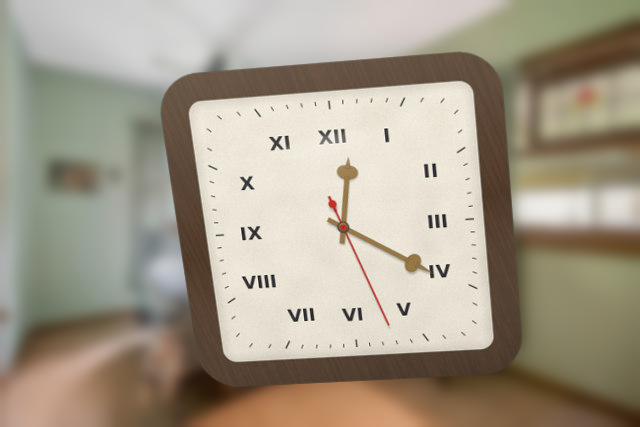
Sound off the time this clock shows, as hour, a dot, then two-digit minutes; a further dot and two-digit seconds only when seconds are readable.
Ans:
12.20.27
